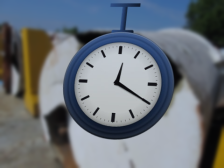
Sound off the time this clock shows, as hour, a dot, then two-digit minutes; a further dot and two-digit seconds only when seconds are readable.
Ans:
12.20
